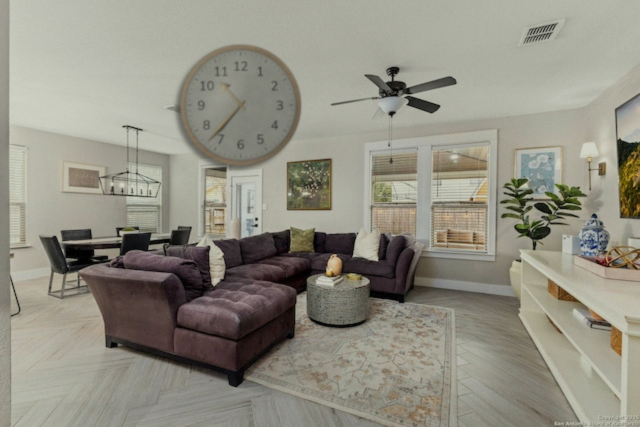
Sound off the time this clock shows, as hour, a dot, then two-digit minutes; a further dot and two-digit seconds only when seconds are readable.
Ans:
10.37
